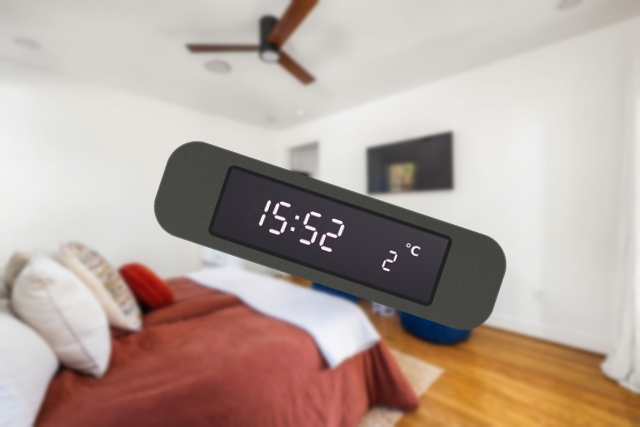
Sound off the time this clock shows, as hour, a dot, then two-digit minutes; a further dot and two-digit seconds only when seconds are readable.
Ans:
15.52
